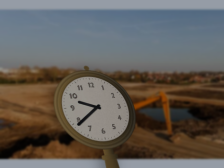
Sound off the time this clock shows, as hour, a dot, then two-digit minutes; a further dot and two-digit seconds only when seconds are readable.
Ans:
9.39
